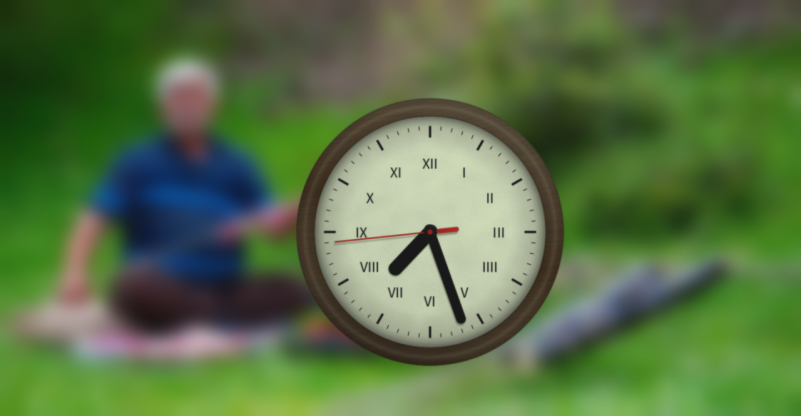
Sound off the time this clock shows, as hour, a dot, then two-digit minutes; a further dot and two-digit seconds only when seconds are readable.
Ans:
7.26.44
